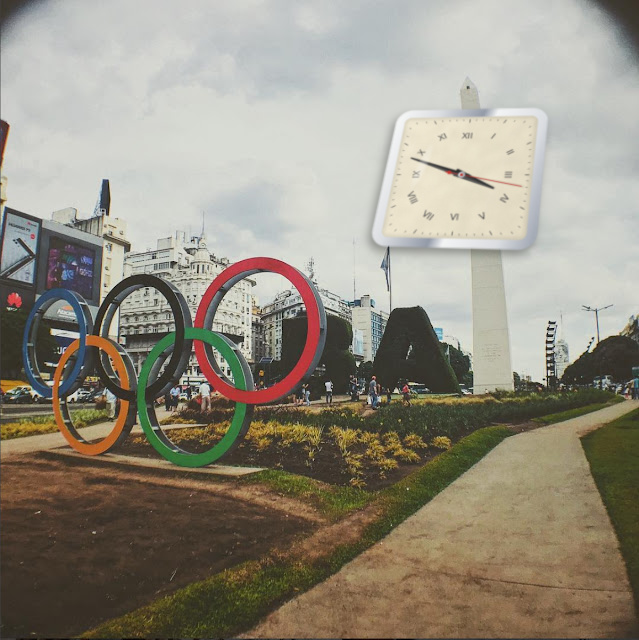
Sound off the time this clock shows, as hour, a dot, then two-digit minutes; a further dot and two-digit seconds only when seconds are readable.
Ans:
3.48.17
